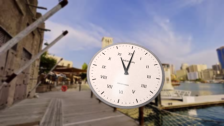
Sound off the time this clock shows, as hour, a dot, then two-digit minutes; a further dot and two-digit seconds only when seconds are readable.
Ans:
11.01
